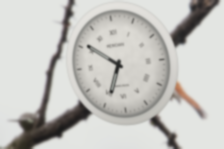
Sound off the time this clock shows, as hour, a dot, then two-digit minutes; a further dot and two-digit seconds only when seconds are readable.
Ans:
6.51
